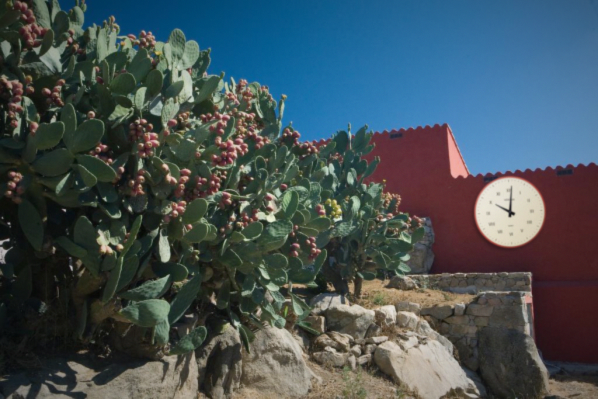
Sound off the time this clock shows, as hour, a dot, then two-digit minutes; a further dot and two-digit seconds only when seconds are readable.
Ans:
10.01
